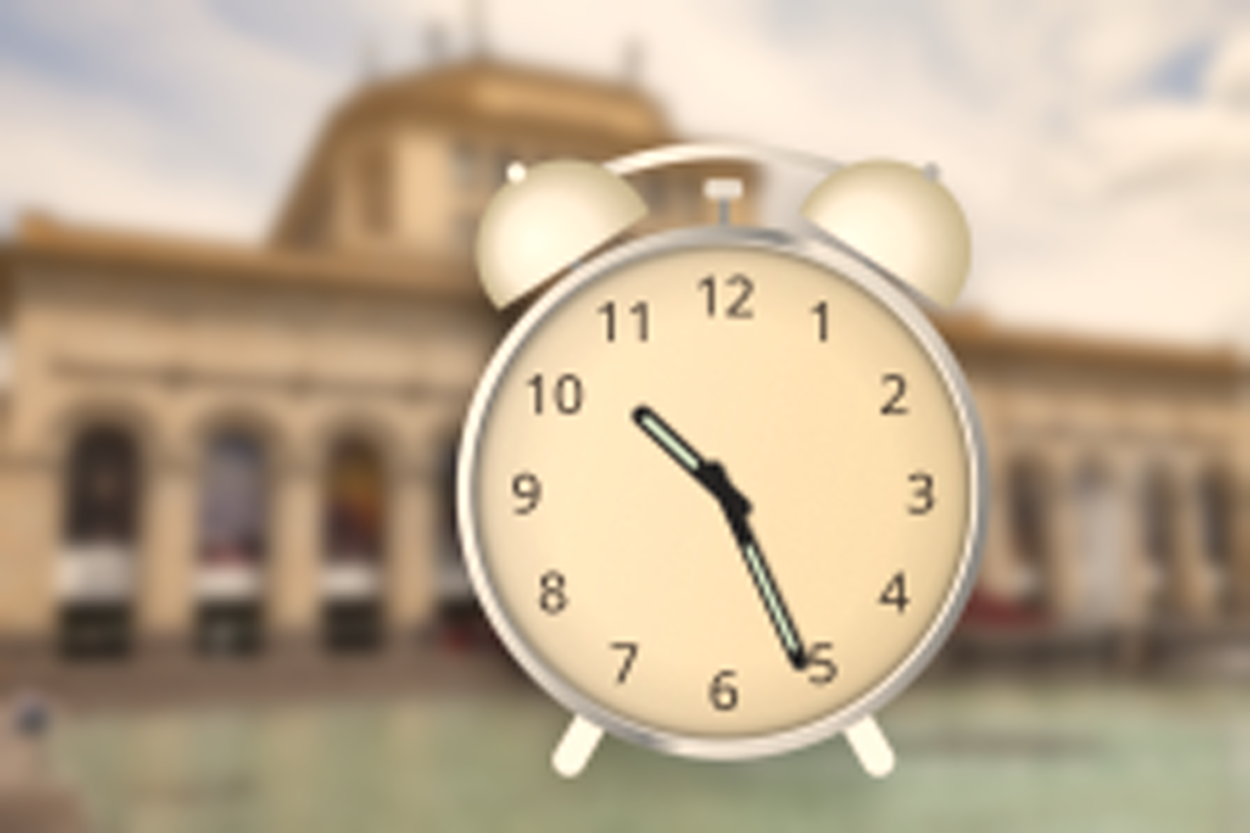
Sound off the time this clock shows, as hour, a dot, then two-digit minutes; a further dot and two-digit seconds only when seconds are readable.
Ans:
10.26
